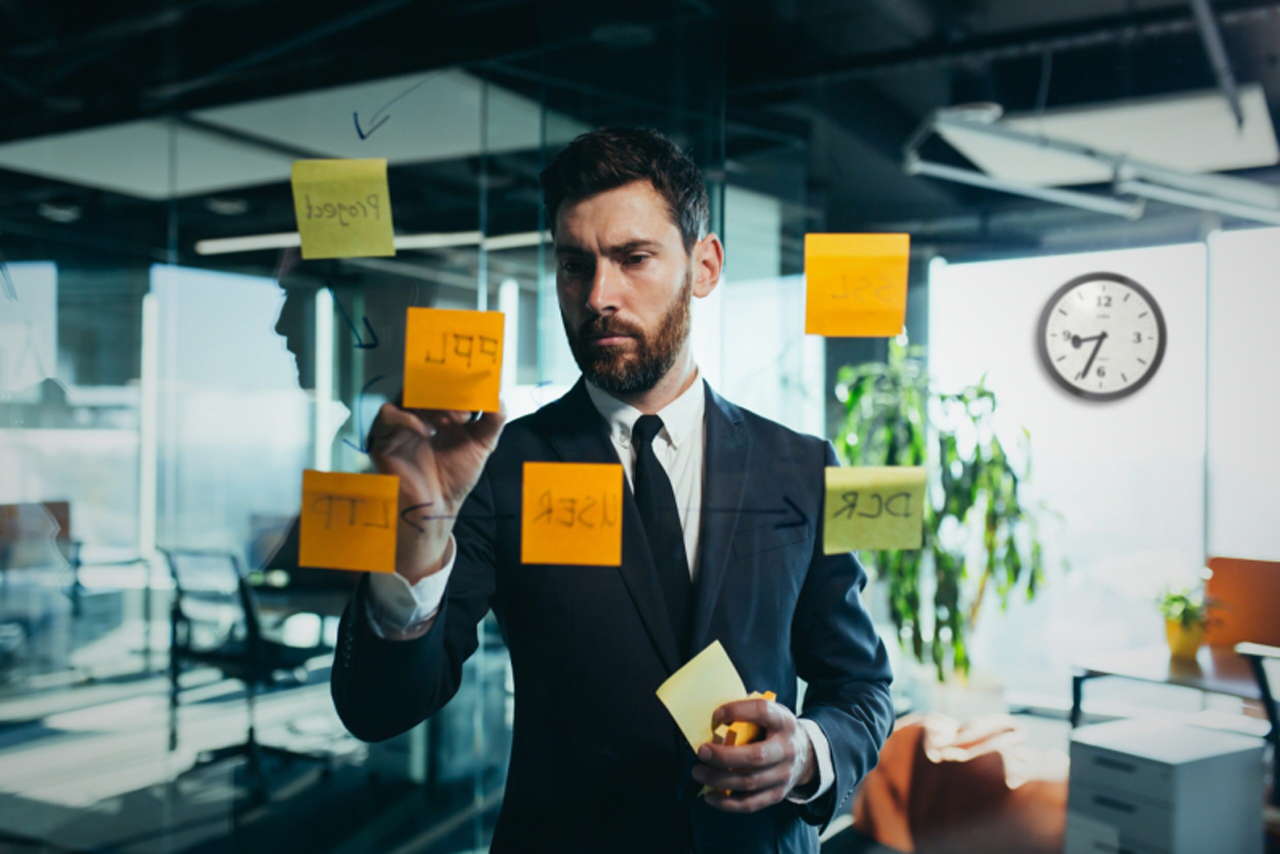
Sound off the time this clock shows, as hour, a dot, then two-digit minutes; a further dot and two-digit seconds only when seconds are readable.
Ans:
8.34
